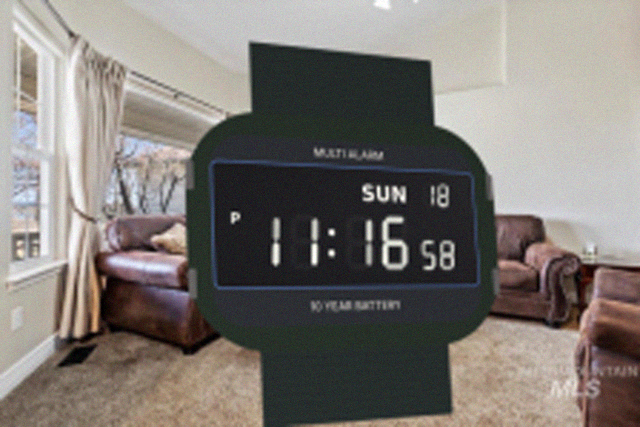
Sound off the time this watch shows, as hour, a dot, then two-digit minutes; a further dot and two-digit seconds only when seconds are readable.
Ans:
11.16.58
